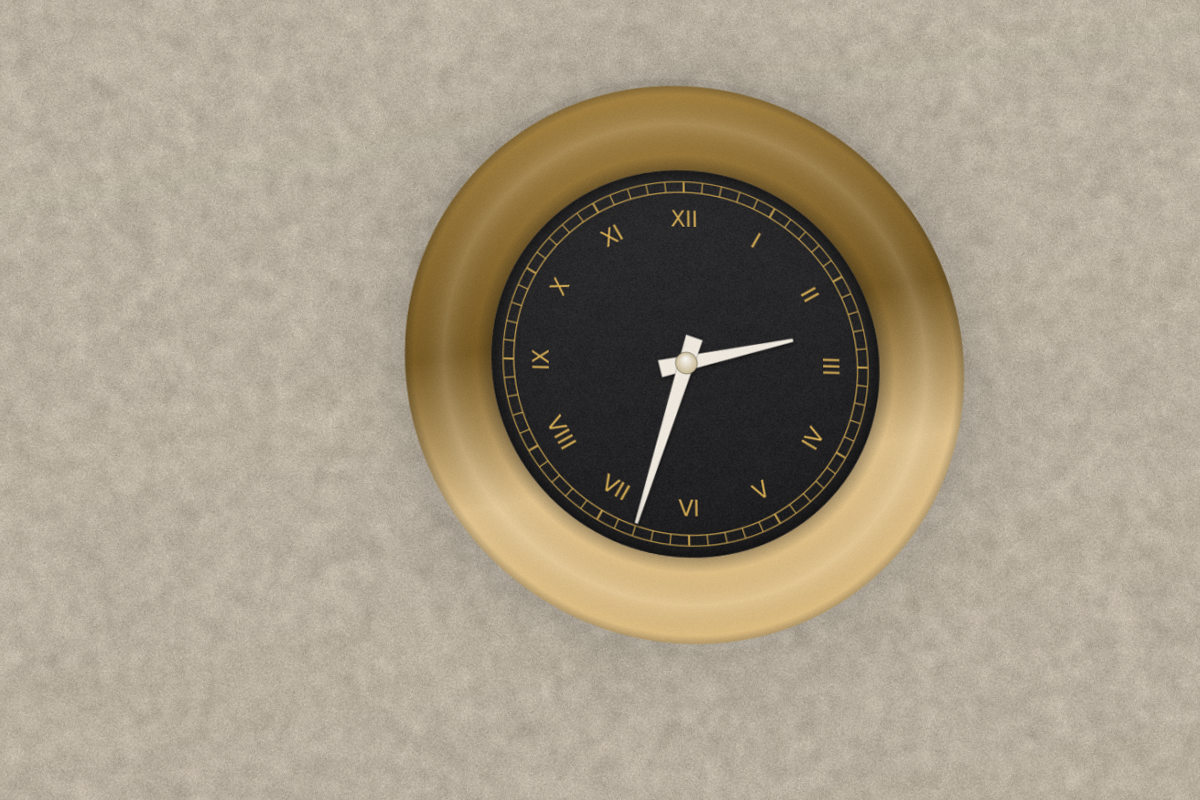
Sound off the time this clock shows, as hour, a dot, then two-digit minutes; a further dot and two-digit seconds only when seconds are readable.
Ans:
2.33
